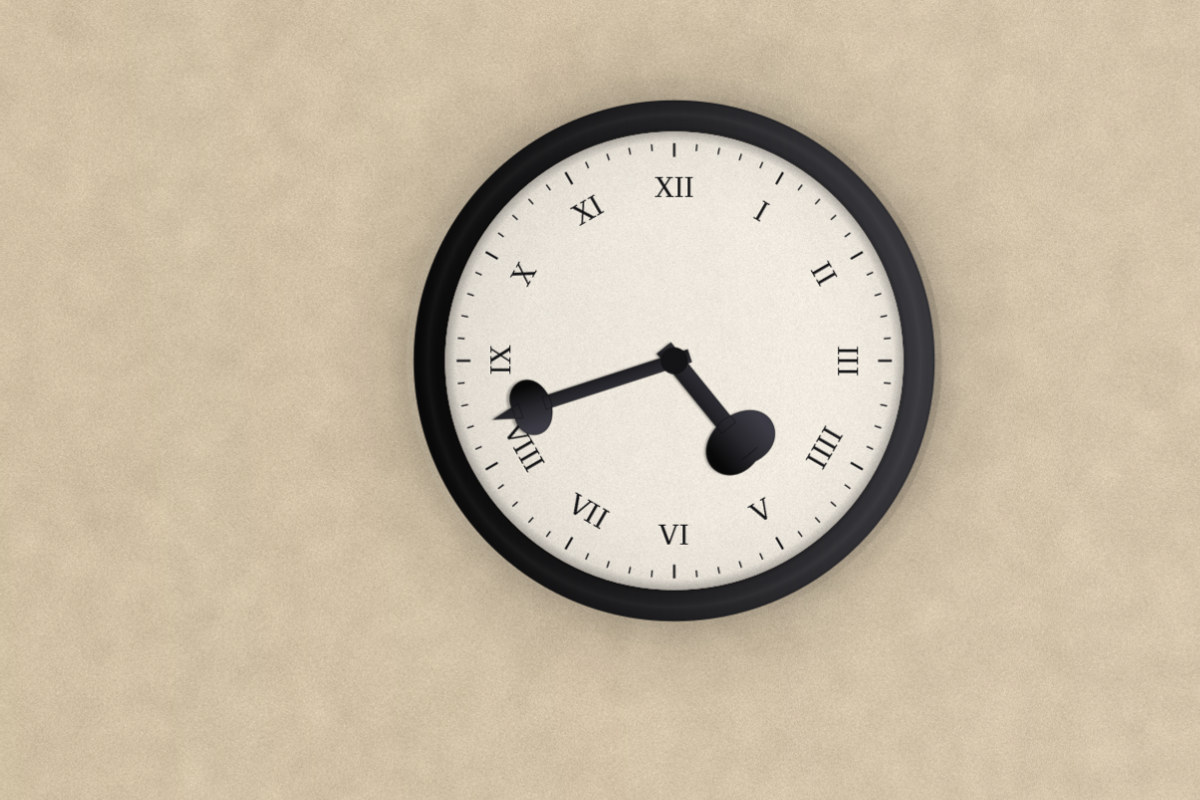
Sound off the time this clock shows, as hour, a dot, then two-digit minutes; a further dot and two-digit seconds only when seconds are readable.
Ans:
4.42
